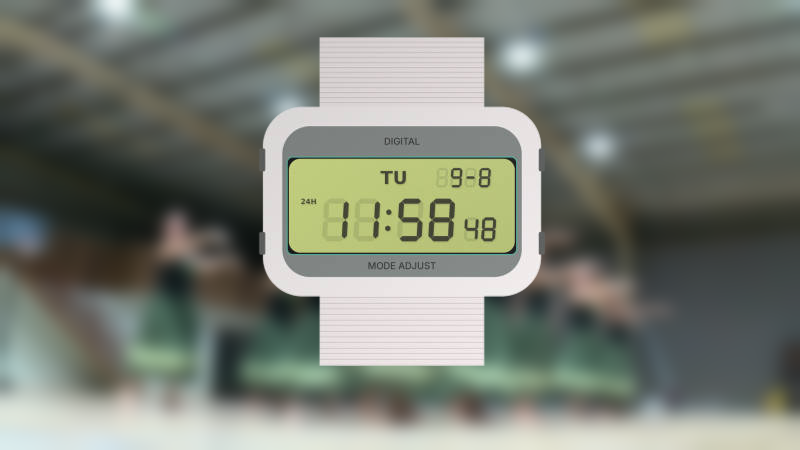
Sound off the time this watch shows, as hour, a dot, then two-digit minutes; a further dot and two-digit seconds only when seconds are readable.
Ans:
11.58.48
